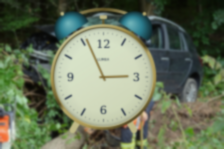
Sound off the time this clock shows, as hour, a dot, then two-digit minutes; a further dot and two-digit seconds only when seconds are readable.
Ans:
2.56
